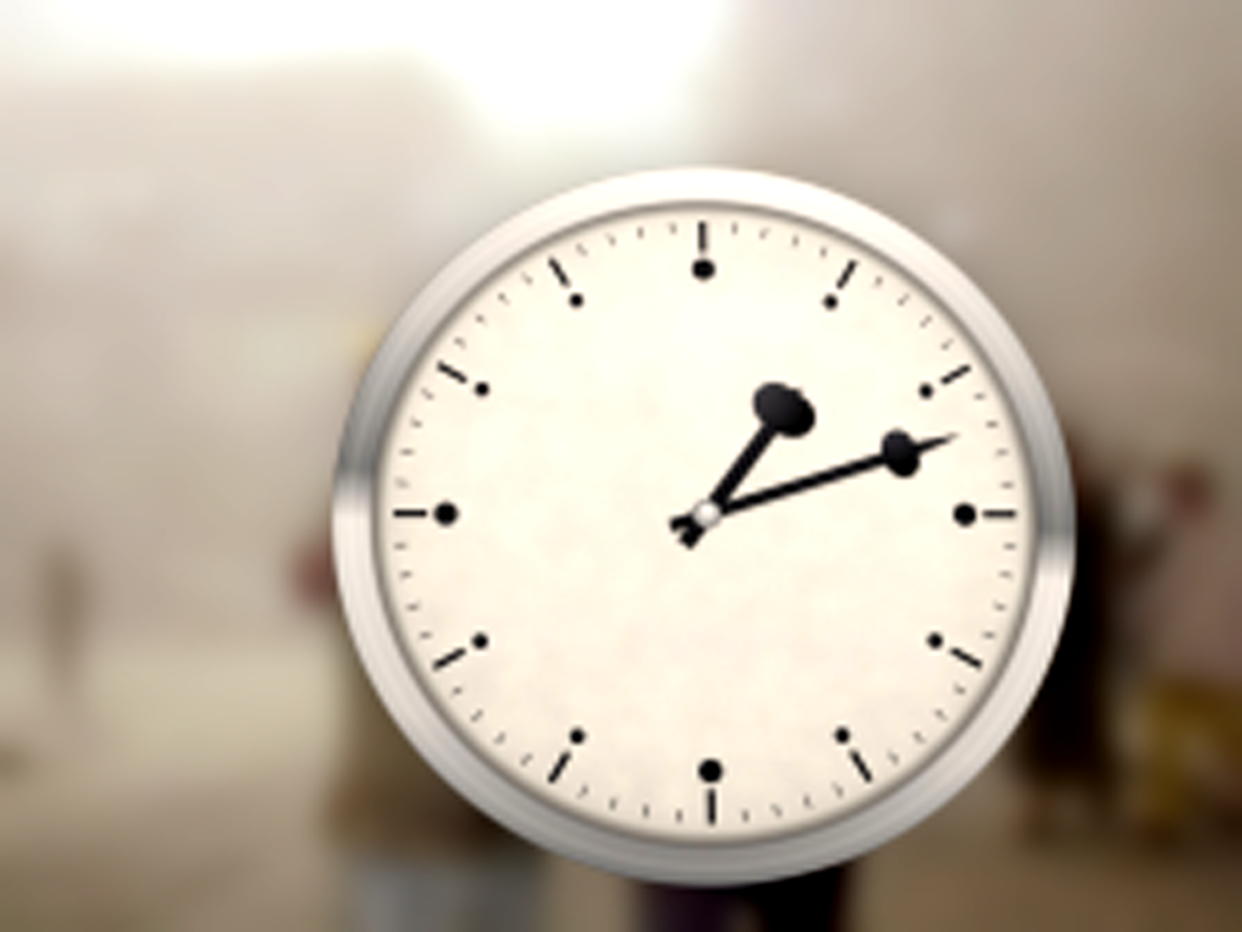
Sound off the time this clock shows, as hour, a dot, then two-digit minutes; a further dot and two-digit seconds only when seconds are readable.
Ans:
1.12
